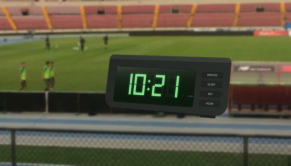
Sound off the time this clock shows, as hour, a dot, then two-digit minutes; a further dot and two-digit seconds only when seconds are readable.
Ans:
10.21
